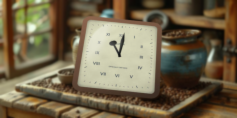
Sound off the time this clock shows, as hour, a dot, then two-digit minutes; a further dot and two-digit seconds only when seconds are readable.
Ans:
11.01
